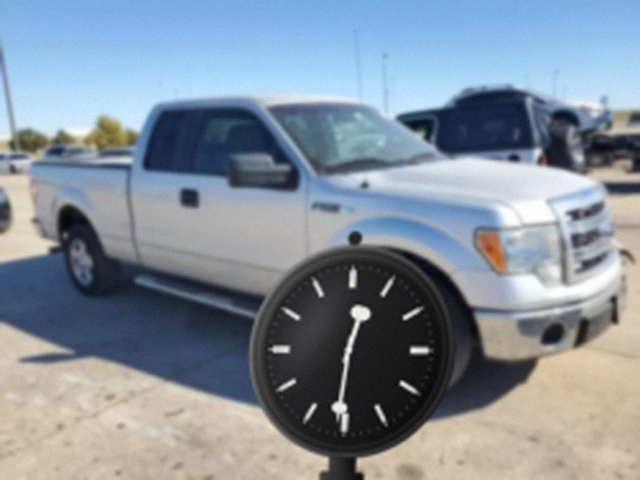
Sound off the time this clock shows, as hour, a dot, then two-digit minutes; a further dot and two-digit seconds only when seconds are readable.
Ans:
12.31
